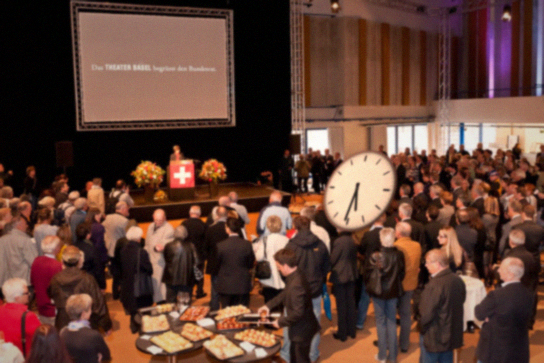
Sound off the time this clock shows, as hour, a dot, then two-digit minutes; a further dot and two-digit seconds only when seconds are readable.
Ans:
5.31
